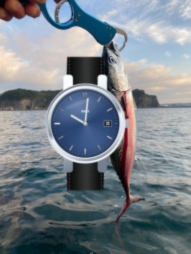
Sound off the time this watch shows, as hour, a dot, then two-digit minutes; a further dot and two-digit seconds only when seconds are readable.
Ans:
10.01
